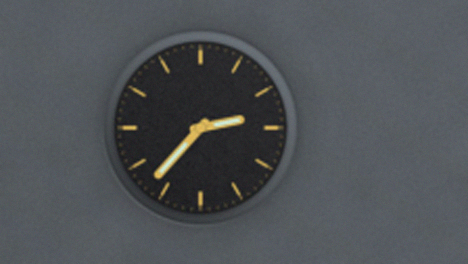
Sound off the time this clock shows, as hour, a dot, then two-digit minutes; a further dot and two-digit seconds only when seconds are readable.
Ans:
2.37
